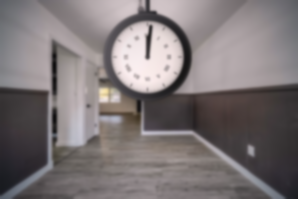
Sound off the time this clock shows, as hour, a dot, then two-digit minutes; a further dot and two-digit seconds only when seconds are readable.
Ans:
12.01
